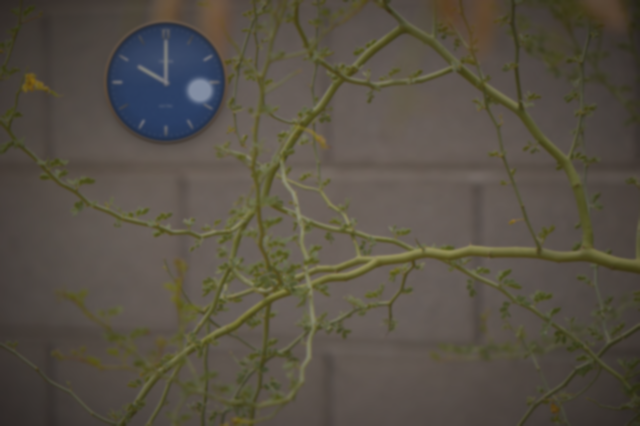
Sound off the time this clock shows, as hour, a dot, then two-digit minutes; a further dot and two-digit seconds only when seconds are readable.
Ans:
10.00
